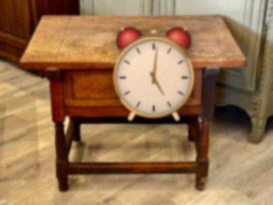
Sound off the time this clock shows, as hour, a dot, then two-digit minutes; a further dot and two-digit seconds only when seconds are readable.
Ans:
5.01
